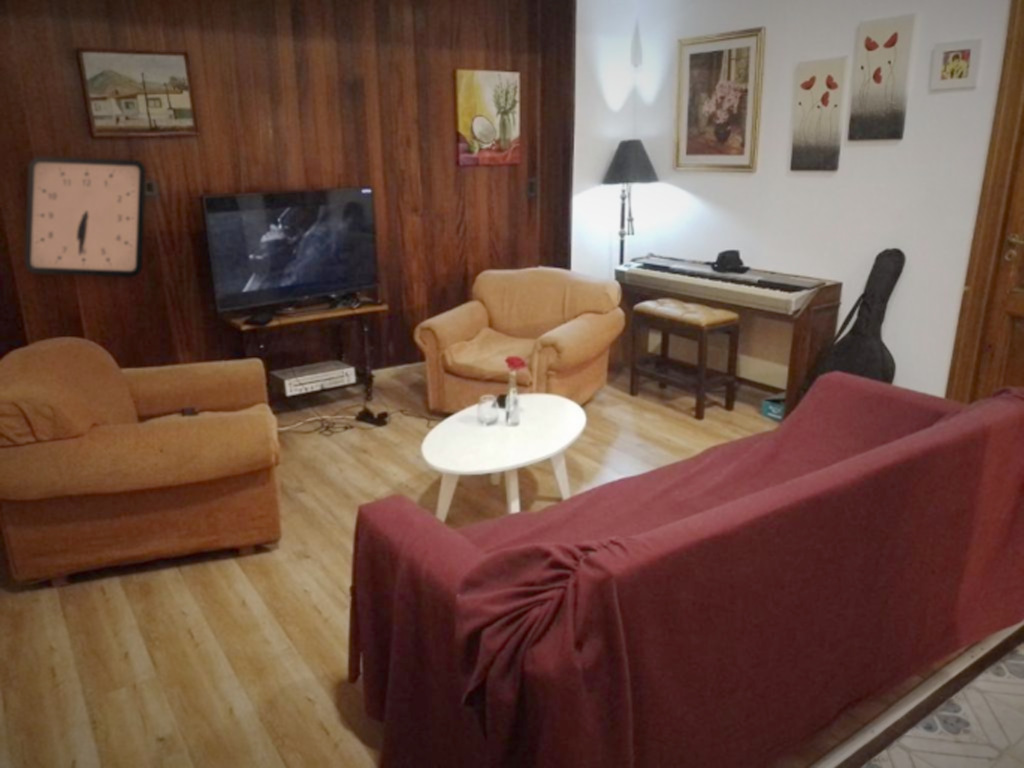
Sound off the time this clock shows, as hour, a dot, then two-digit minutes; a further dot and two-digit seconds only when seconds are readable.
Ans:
6.31
